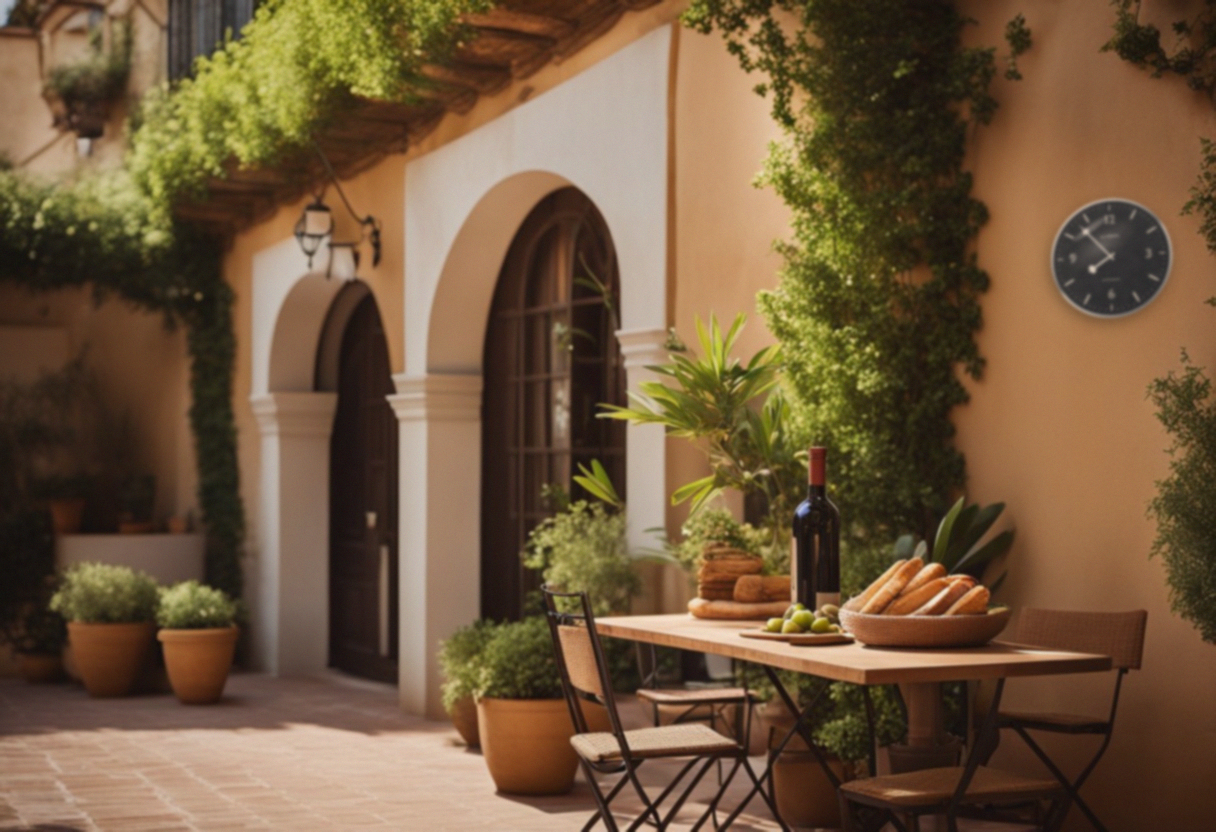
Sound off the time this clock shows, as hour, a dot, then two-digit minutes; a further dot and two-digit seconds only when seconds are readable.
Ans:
7.53
